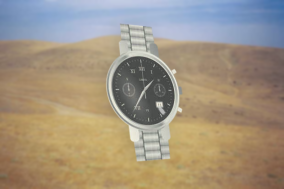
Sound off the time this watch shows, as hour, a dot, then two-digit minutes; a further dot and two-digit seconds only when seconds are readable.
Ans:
1.36
